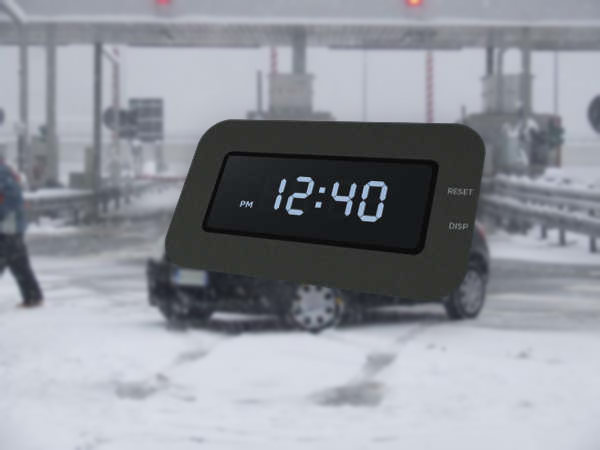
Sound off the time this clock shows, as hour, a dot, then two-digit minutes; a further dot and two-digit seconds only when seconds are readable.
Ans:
12.40
